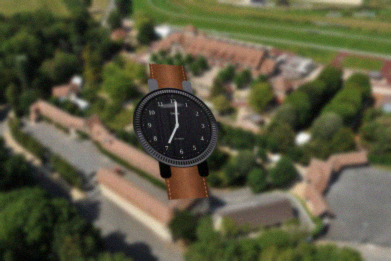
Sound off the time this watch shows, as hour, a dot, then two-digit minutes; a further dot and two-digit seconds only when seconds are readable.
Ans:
7.01
